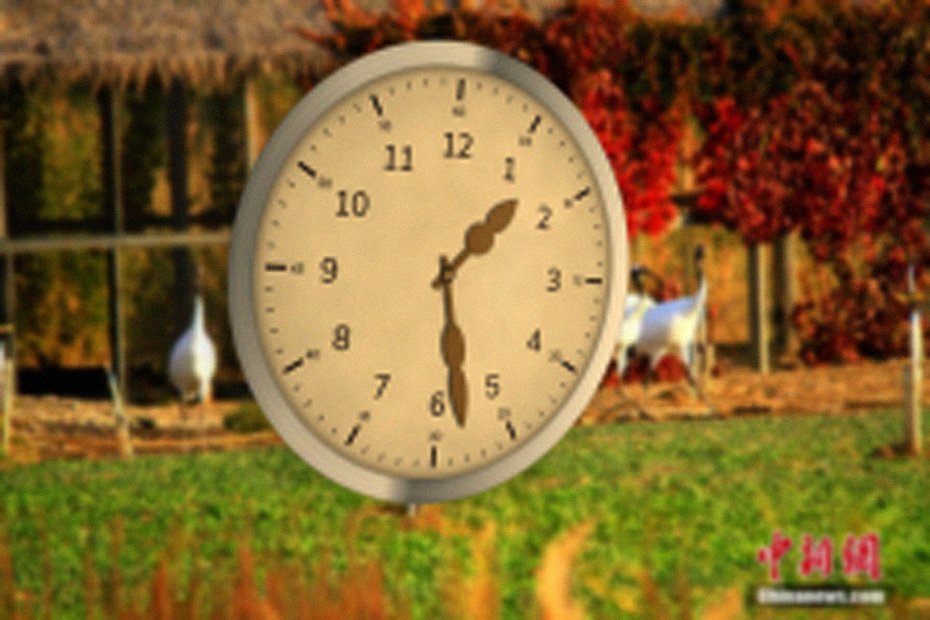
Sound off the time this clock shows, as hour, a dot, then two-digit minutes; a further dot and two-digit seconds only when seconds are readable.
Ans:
1.28
